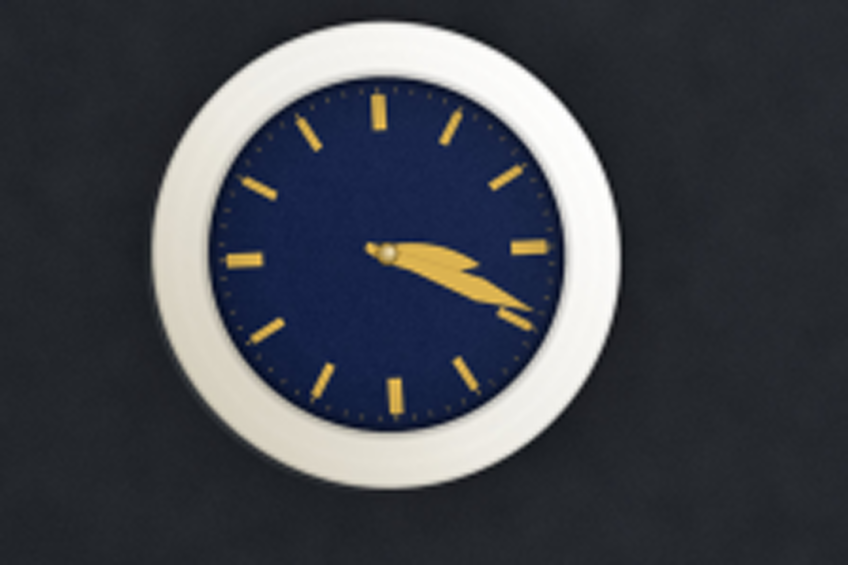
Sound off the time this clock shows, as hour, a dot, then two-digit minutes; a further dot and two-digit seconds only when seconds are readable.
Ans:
3.19
